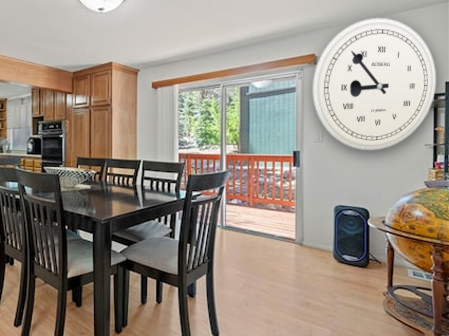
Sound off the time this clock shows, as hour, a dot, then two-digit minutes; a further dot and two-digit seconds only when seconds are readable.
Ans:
8.53
